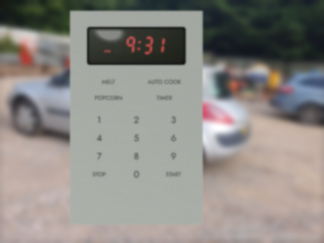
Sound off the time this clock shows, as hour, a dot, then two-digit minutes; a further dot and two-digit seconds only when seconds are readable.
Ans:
9.31
